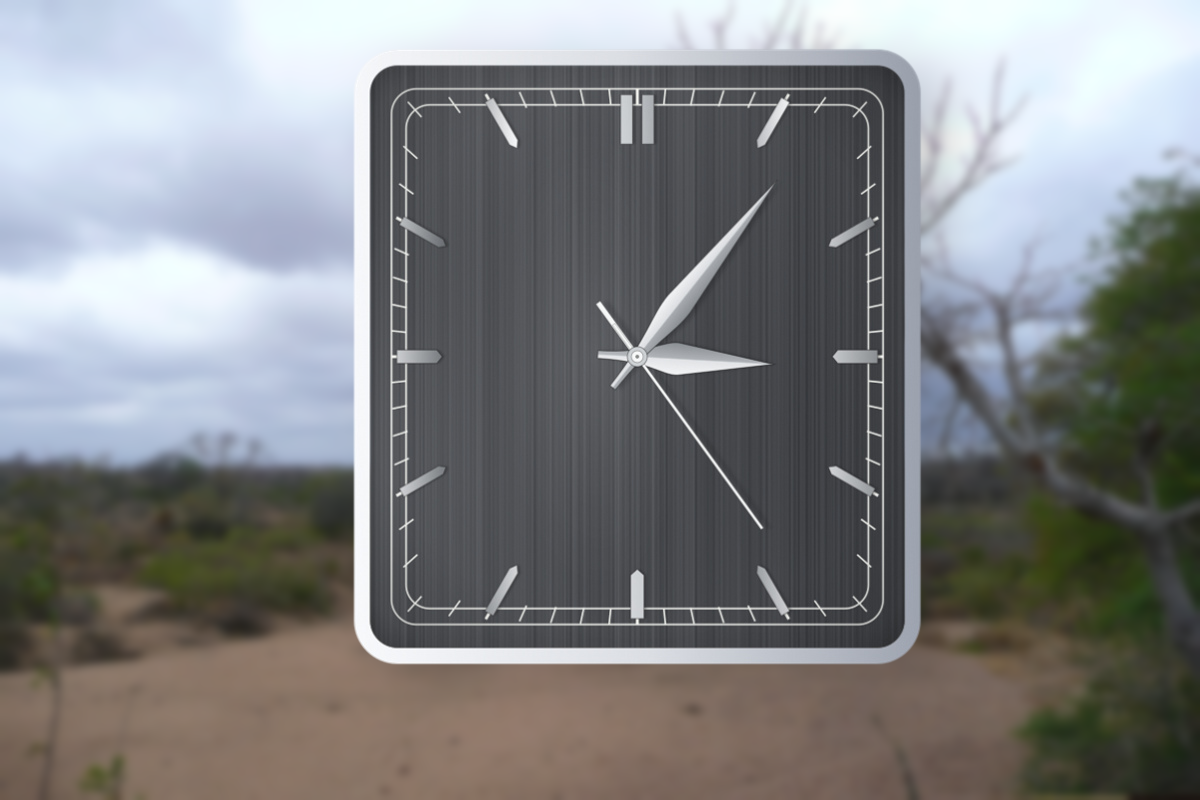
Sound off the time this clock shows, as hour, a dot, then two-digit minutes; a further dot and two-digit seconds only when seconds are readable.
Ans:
3.06.24
